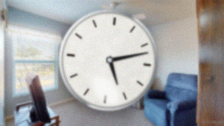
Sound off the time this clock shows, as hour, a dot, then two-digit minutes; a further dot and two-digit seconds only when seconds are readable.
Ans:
5.12
